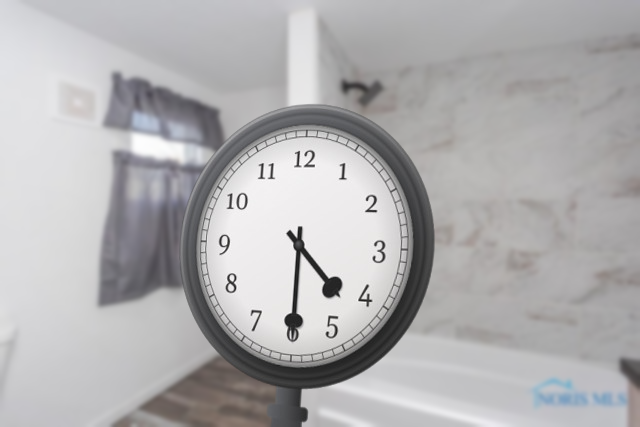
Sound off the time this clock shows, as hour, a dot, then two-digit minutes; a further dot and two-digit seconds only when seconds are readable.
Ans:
4.30
